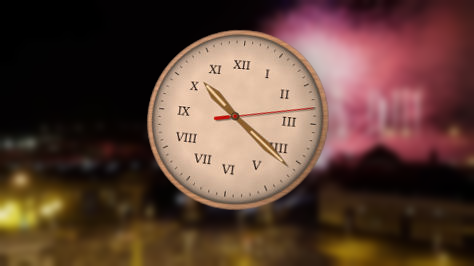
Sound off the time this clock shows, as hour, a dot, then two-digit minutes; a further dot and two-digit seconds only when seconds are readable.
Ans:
10.21.13
